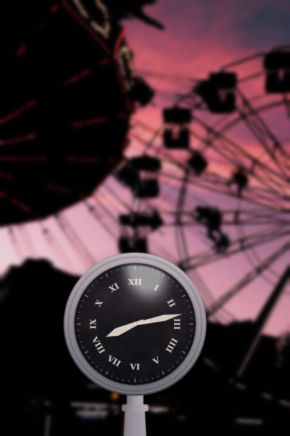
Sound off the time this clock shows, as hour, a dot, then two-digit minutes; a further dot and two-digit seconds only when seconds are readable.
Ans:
8.13
